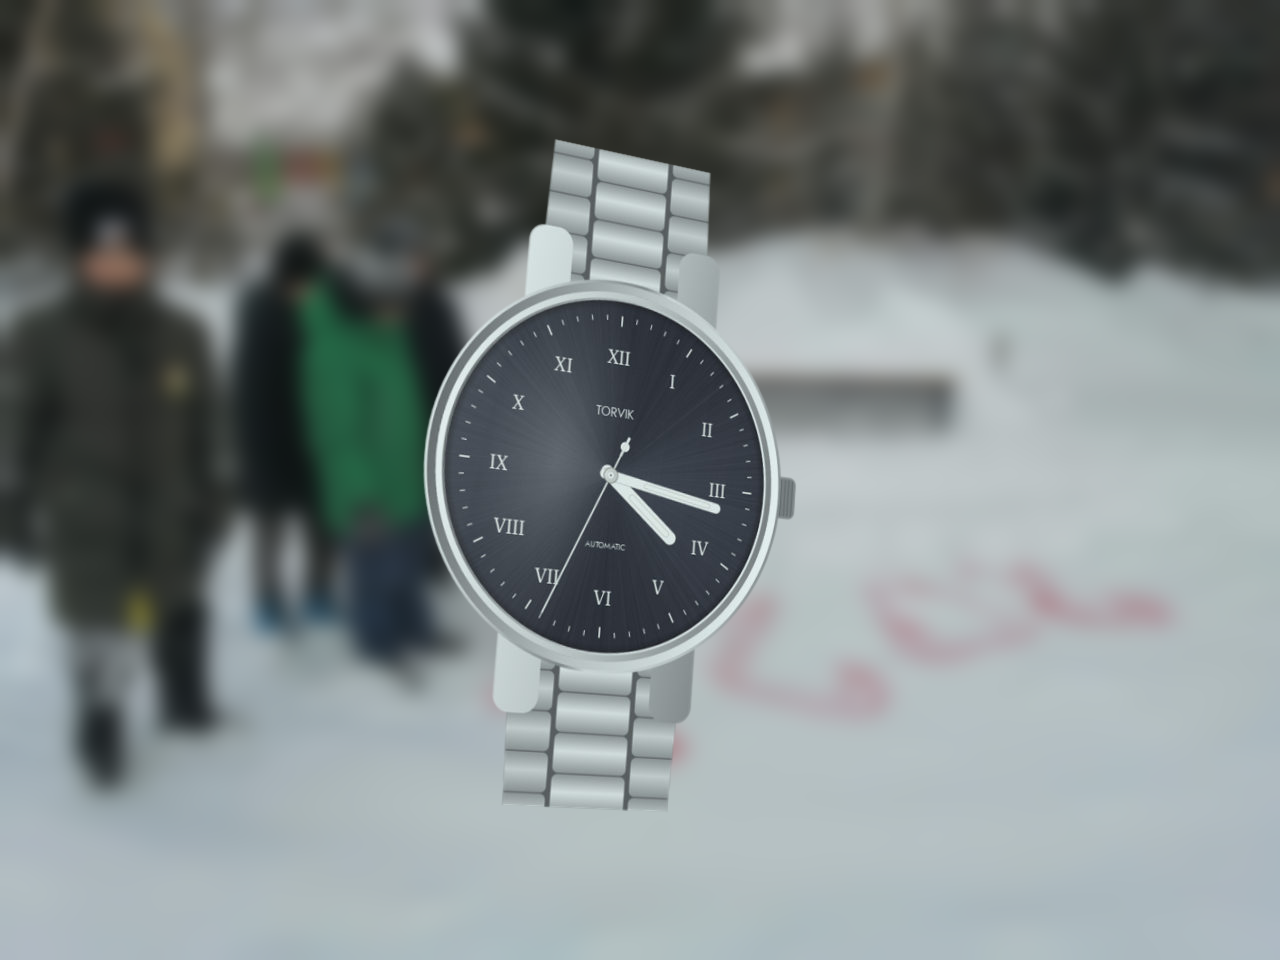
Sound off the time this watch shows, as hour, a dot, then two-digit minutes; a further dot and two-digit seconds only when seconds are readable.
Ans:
4.16.34
